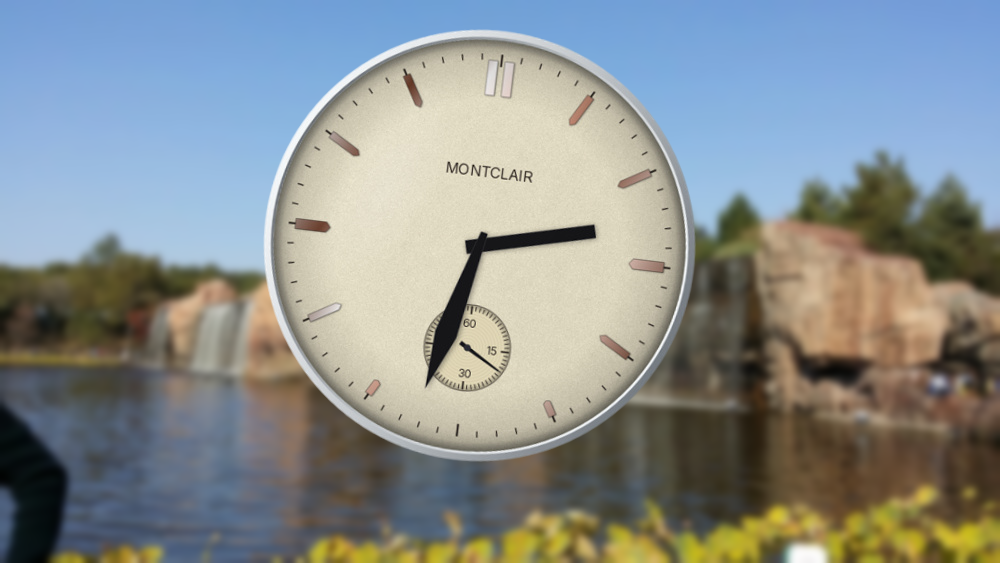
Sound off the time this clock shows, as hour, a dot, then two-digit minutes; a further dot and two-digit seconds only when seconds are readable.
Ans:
2.32.20
